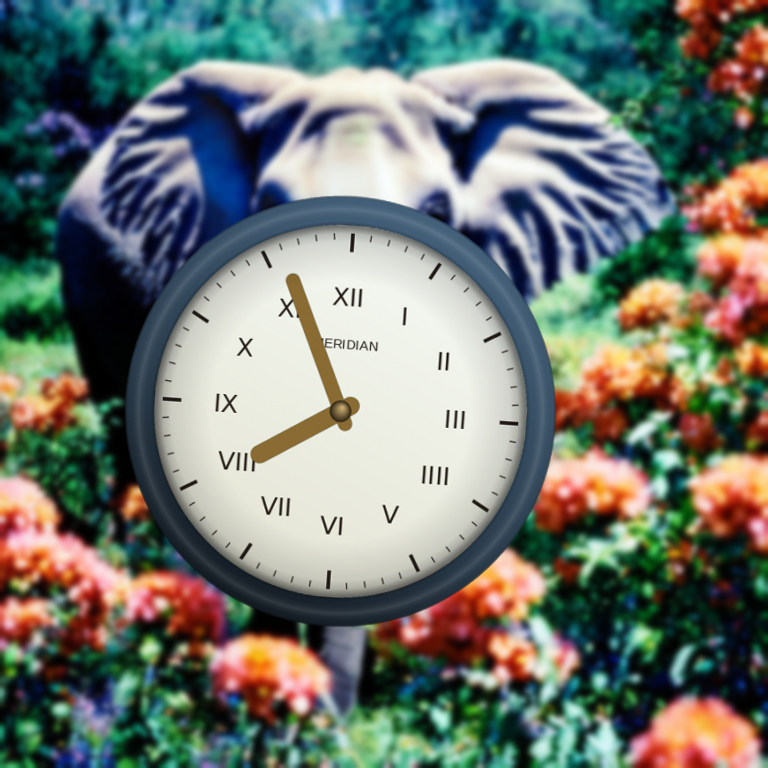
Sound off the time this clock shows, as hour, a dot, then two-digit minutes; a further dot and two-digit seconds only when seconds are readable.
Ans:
7.56
